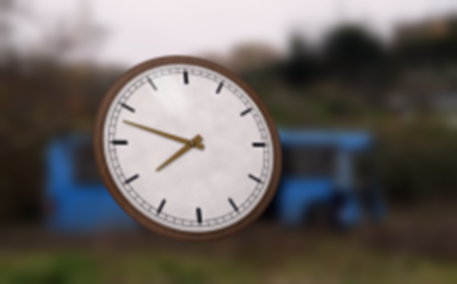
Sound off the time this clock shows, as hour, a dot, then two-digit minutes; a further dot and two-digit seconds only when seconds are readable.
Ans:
7.48
